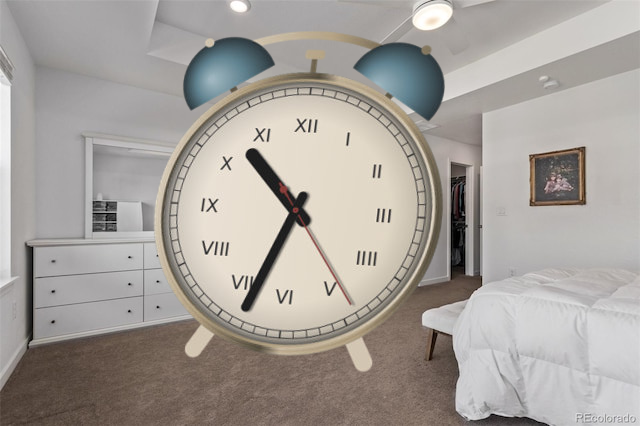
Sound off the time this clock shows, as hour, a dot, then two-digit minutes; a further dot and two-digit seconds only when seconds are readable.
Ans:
10.33.24
